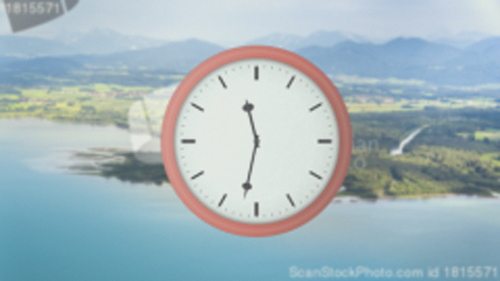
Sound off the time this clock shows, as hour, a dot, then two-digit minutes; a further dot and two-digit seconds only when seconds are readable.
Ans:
11.32
